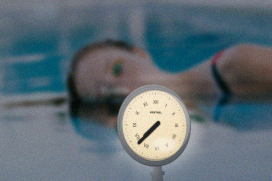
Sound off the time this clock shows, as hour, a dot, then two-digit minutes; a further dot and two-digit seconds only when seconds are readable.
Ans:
7.38
